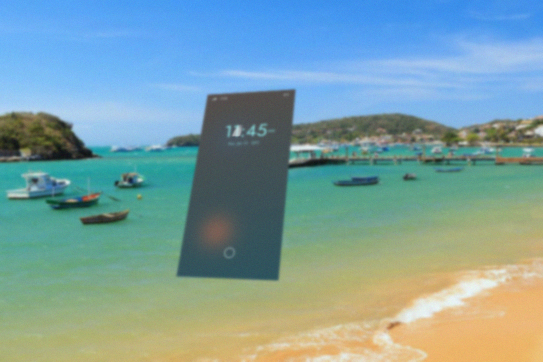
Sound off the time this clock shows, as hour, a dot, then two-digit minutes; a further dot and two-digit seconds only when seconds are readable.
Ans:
11.45
